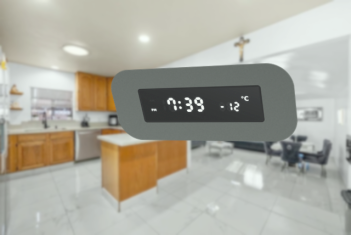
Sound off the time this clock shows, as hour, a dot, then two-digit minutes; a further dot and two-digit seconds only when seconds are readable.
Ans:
7.39
